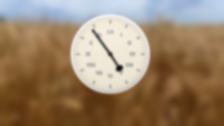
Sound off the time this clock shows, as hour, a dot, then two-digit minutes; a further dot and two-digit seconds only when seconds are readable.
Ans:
4.54
